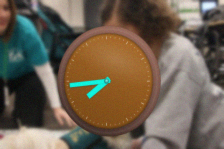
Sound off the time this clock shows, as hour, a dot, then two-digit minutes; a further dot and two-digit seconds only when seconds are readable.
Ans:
7.44
